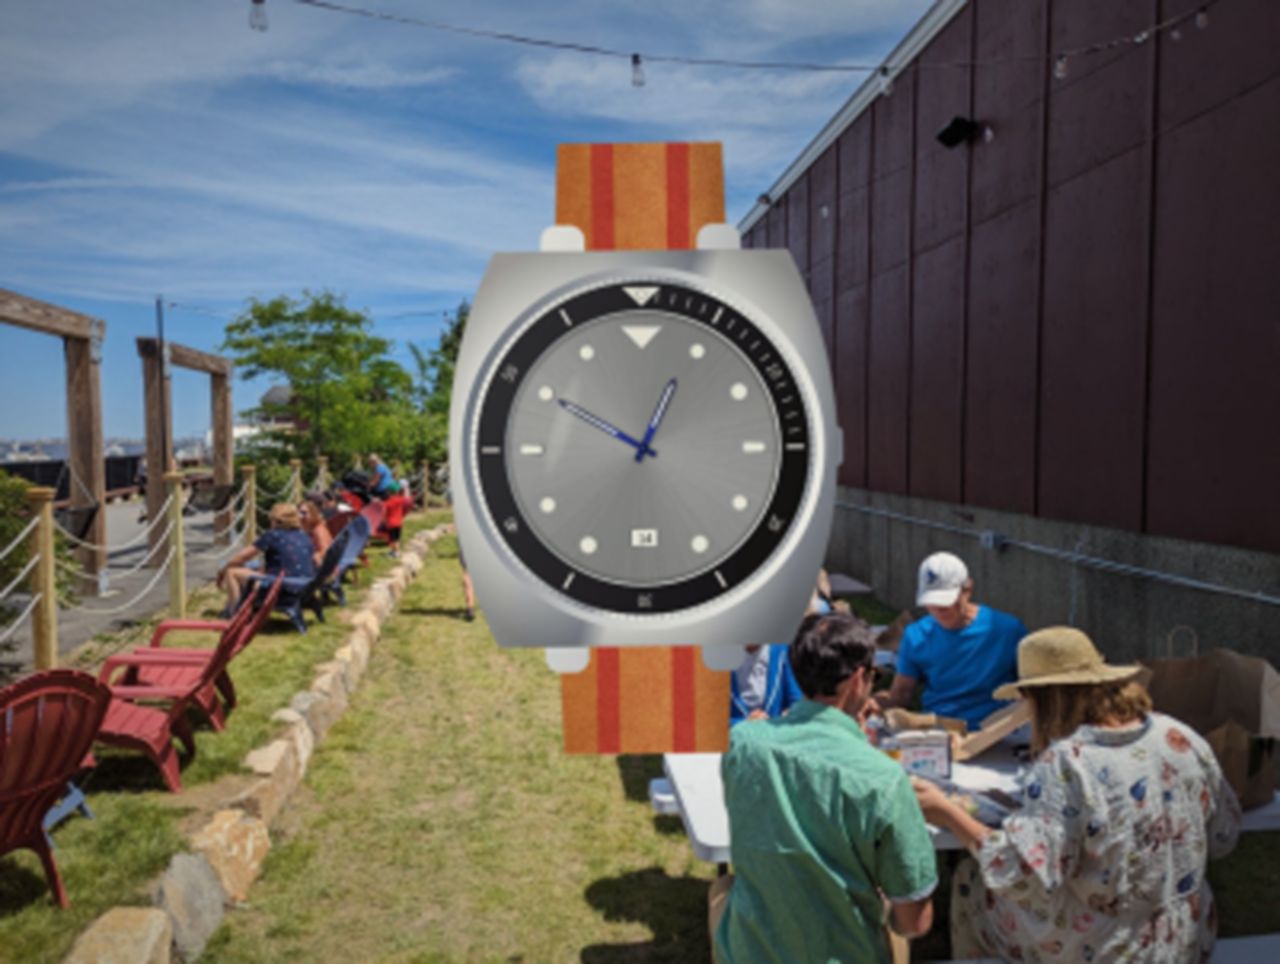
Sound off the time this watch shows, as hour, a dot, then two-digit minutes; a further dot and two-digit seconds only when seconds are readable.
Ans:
12.50
